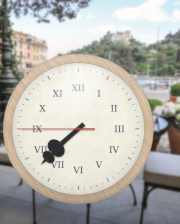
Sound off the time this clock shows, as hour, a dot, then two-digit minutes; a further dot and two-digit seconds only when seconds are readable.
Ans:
7.37.45
